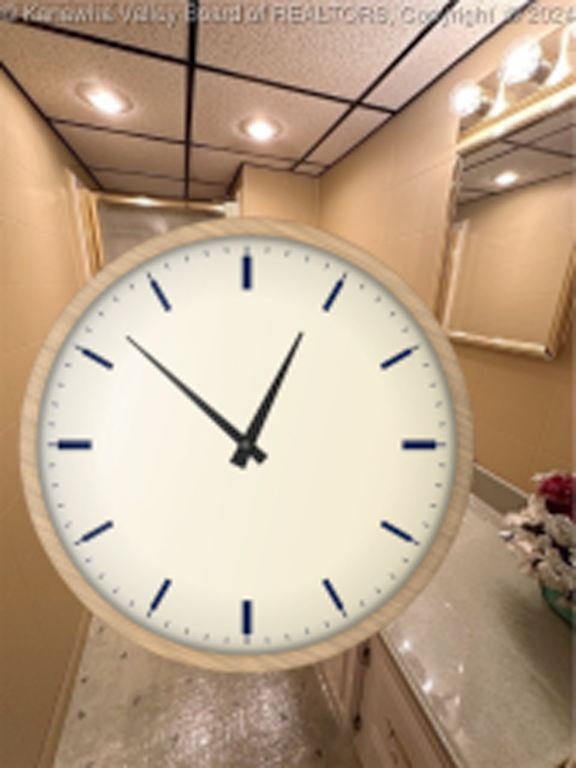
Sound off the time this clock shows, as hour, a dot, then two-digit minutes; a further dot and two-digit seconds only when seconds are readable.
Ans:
12.52
